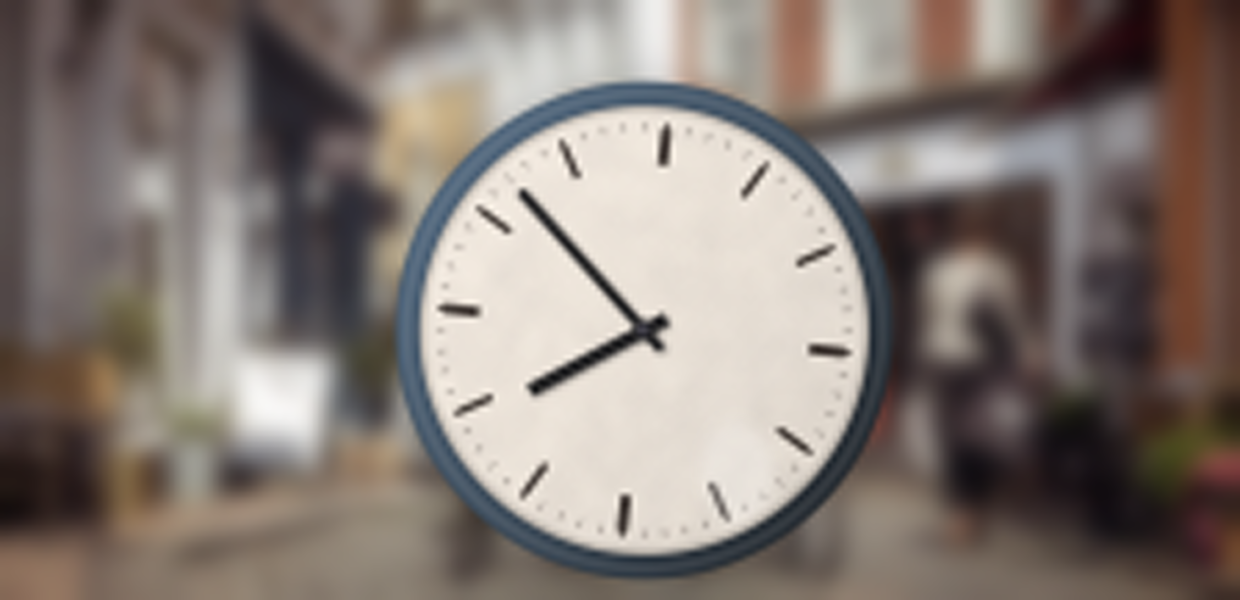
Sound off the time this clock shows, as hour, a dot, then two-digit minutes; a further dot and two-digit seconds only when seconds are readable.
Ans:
7.52
